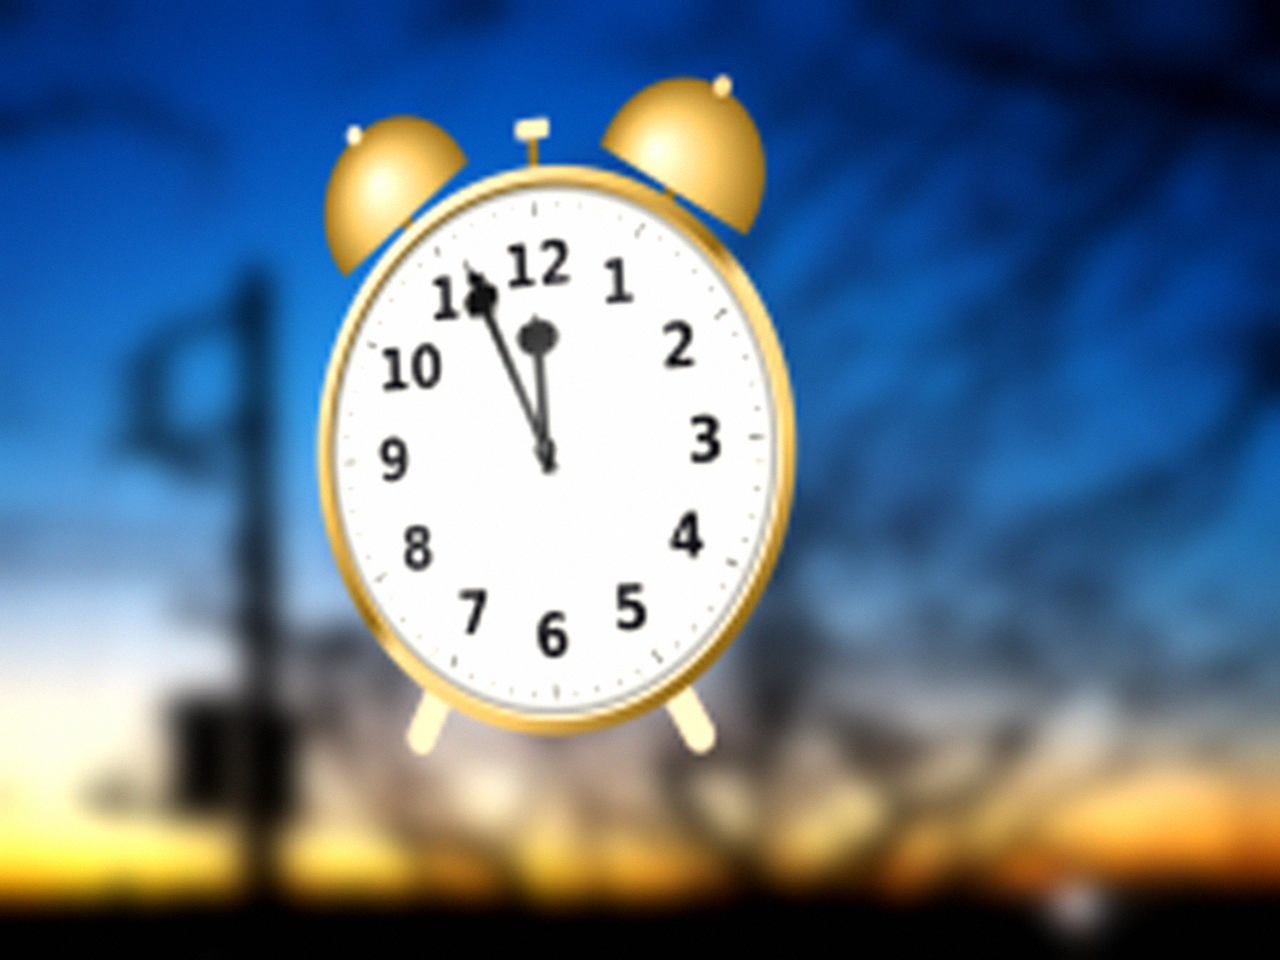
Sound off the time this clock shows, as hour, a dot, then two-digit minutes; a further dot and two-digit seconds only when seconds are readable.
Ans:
11.56
